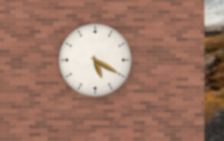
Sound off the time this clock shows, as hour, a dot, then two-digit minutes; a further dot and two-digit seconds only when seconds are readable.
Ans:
5.20
